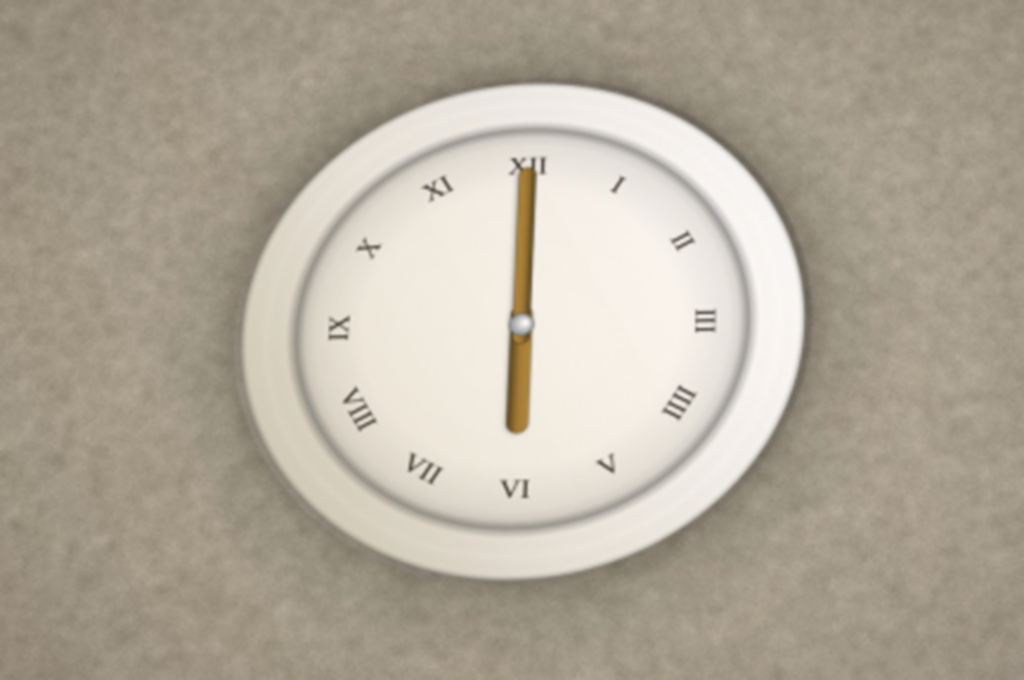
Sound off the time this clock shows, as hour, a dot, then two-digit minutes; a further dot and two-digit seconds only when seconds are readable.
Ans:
6.00
